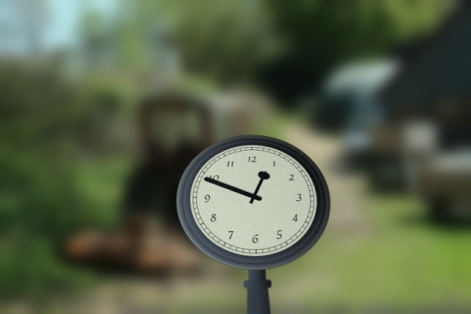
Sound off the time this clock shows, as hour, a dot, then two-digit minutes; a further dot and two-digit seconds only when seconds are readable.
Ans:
12.49
